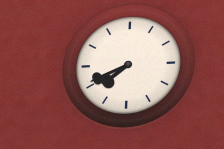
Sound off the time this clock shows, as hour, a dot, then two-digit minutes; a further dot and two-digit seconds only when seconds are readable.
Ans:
7.41
